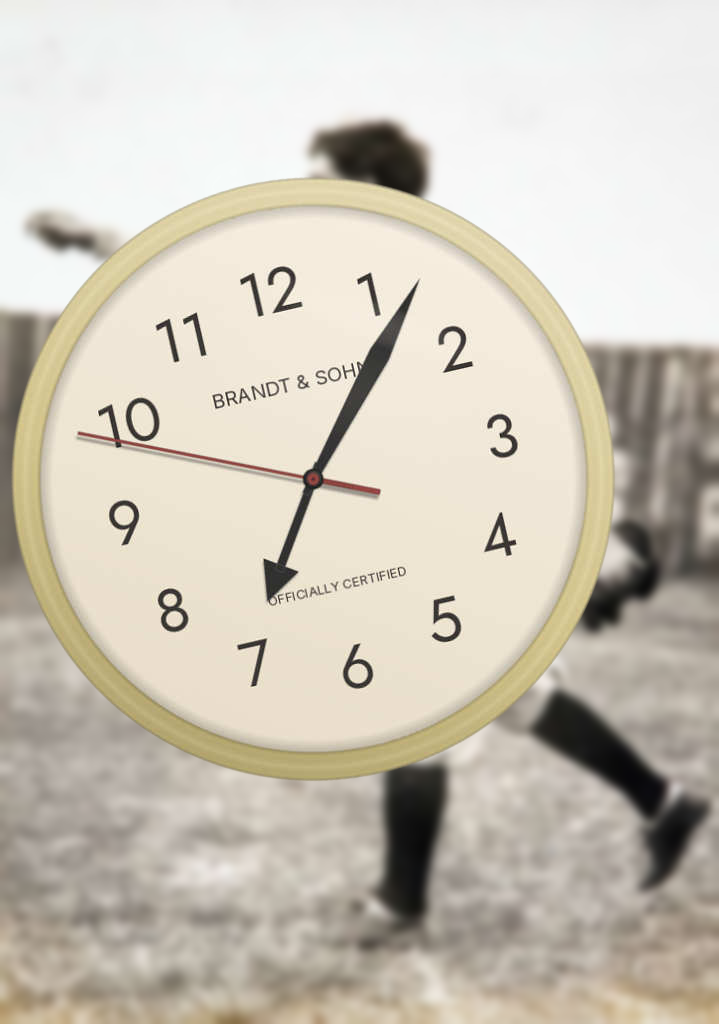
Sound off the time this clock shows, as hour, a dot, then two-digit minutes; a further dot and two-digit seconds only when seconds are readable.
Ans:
7.06.49
